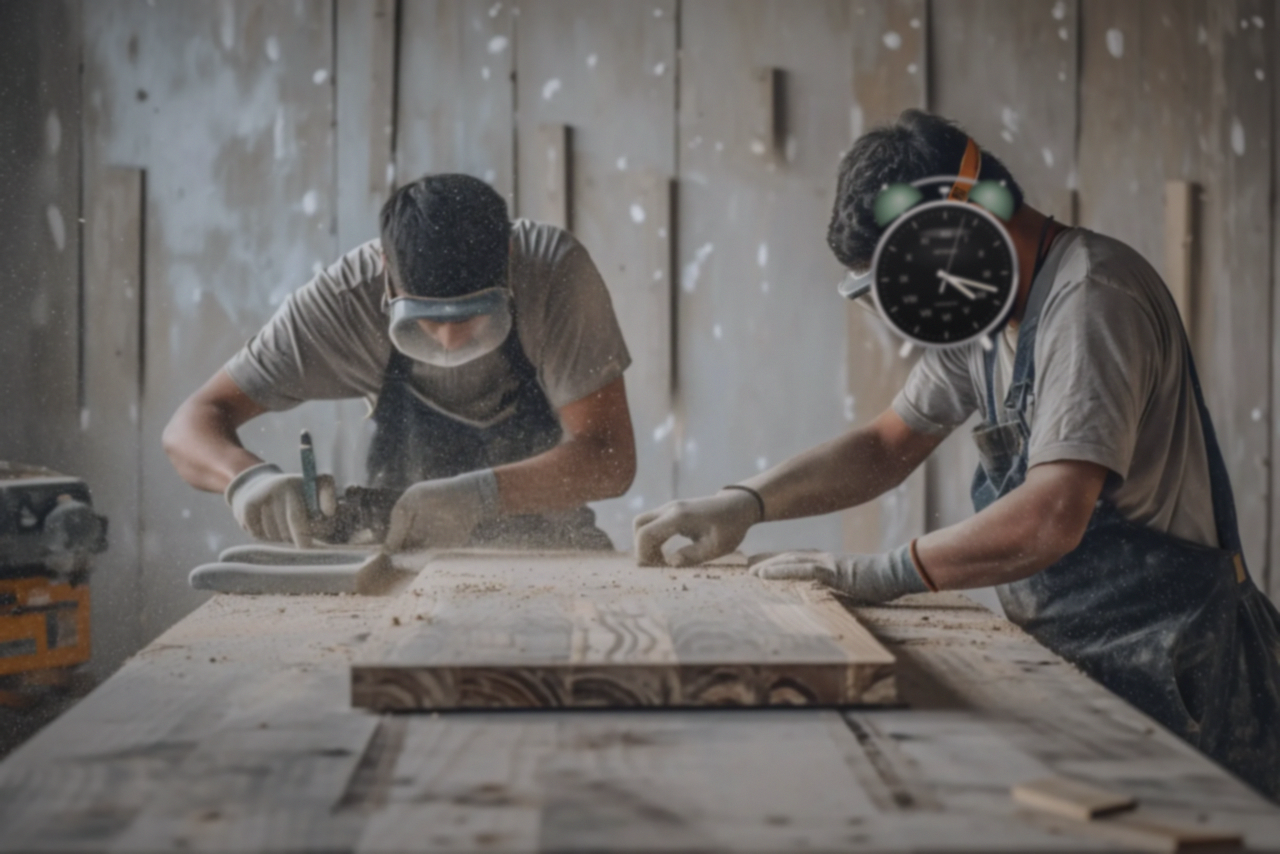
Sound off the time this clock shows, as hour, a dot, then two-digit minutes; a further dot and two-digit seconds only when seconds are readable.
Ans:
4.18.03
